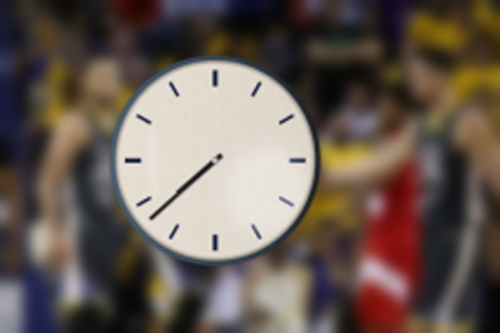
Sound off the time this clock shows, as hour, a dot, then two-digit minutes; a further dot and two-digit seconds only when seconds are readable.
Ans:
7.38
